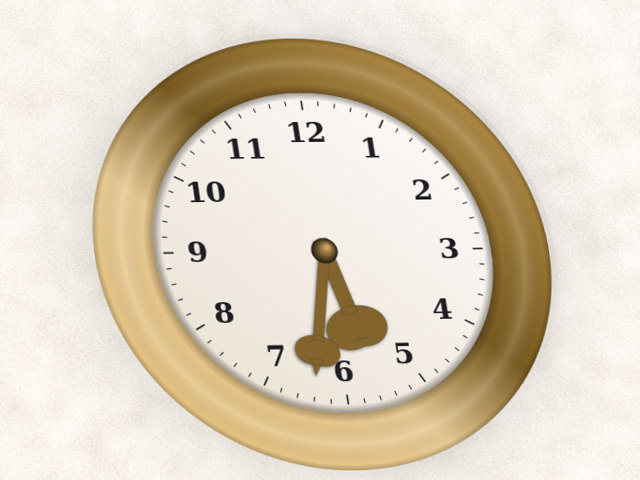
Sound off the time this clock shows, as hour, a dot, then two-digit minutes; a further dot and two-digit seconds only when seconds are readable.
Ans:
5.32
